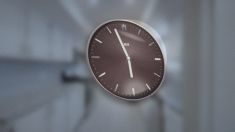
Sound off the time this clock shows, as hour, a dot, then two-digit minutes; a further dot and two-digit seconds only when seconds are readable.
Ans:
5.57
